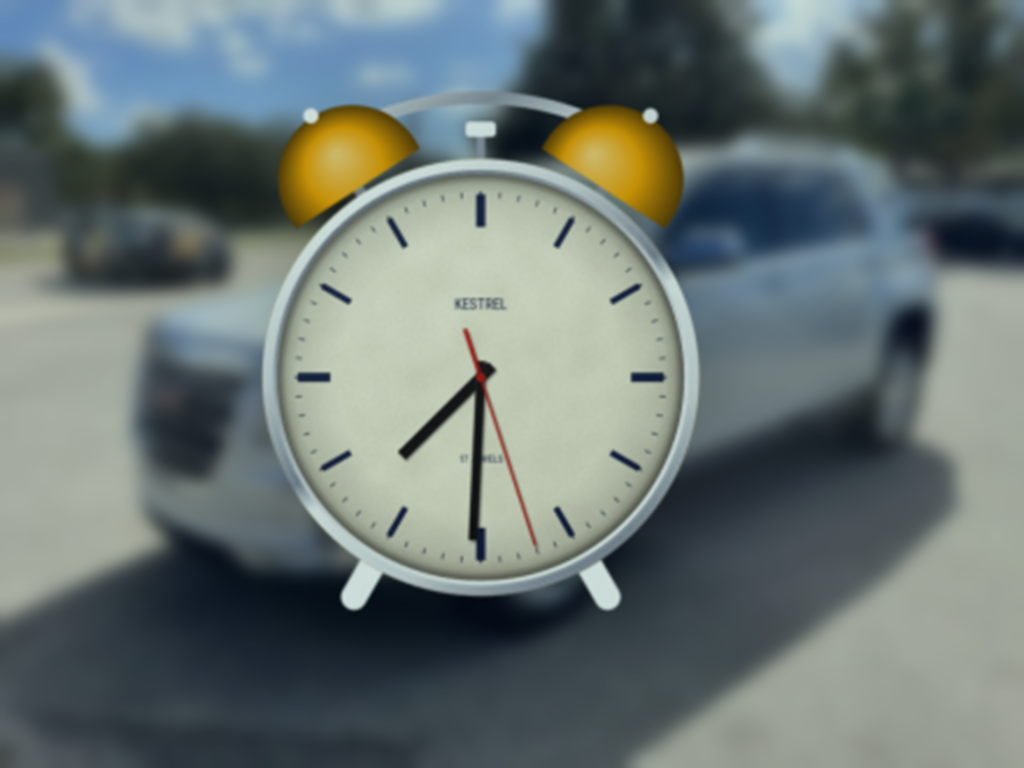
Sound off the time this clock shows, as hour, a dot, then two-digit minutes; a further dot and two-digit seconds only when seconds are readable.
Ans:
7.30.27
